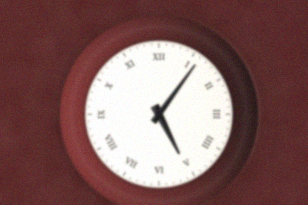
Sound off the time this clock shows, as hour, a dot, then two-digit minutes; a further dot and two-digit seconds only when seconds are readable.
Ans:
5.06
